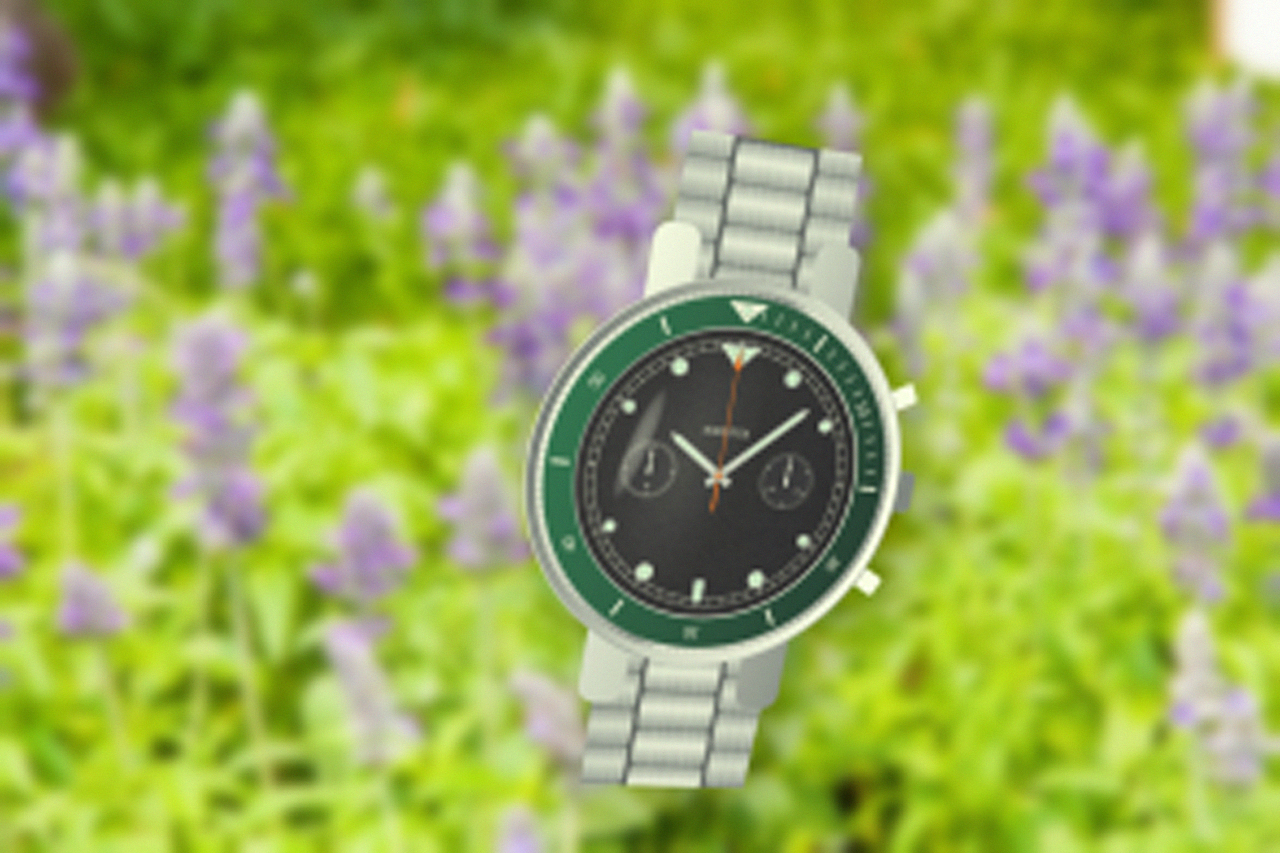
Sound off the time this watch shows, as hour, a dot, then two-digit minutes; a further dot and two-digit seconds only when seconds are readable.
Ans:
10.08
